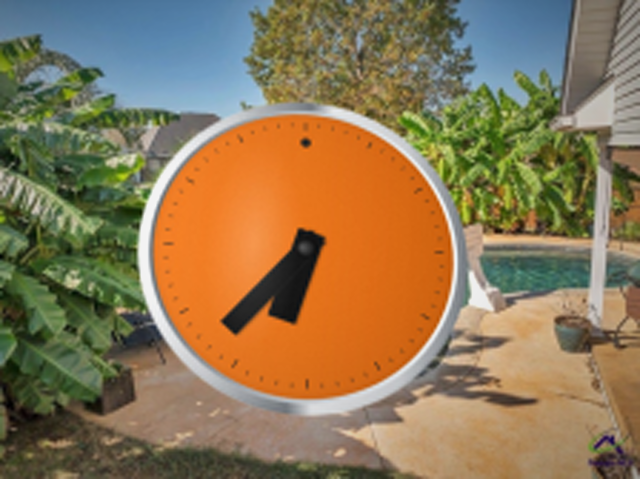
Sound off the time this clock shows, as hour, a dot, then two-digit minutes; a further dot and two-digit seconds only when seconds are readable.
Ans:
6.37
